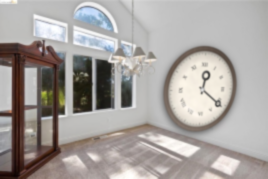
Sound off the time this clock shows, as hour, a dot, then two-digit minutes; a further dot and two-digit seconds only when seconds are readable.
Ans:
12.21
